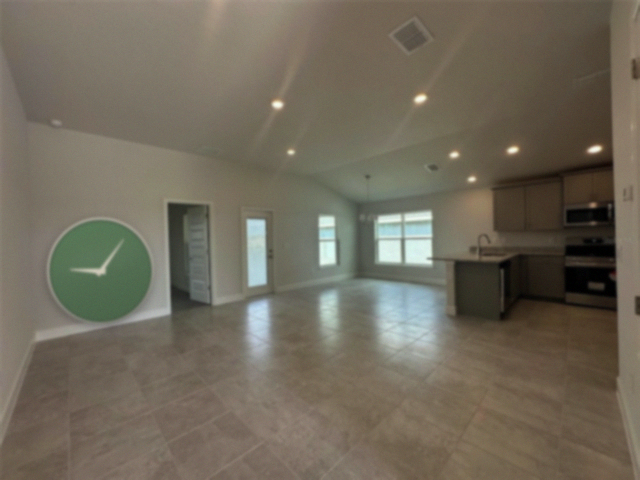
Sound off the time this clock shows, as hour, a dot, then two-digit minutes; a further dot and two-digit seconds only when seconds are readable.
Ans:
9.06
